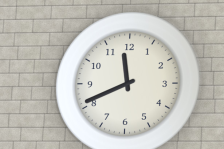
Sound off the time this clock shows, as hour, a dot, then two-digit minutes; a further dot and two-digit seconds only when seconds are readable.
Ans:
11.41
